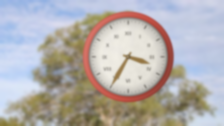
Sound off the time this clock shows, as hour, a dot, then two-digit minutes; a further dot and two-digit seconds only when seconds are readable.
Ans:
3.35
